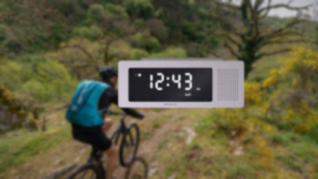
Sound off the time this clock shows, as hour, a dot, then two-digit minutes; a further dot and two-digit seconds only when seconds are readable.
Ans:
12.43
